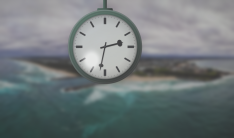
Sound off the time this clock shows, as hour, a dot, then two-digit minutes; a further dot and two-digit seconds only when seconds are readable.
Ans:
2.32
